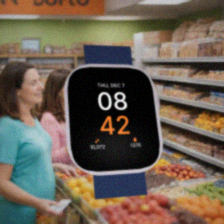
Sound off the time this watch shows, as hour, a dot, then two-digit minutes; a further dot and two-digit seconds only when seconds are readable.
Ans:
8.42
